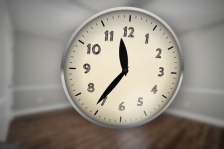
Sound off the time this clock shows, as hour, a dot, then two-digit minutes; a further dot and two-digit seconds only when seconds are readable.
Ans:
11.36
